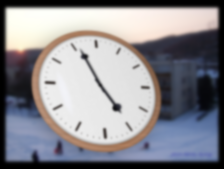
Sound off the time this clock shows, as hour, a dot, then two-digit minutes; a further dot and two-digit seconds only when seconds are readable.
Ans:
4.56
